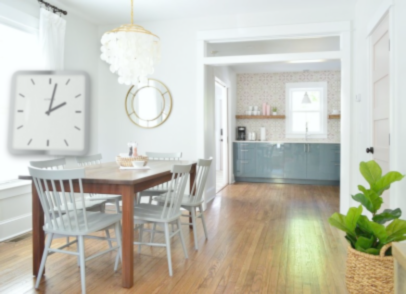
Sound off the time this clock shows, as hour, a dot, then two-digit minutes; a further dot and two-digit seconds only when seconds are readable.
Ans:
2.02
